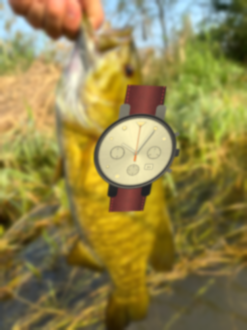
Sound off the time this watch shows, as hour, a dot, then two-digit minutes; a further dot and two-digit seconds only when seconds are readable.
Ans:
10.05
